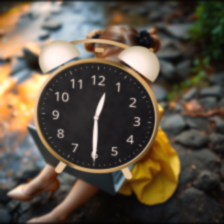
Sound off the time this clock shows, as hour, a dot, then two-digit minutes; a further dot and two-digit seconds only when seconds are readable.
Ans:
12.30
